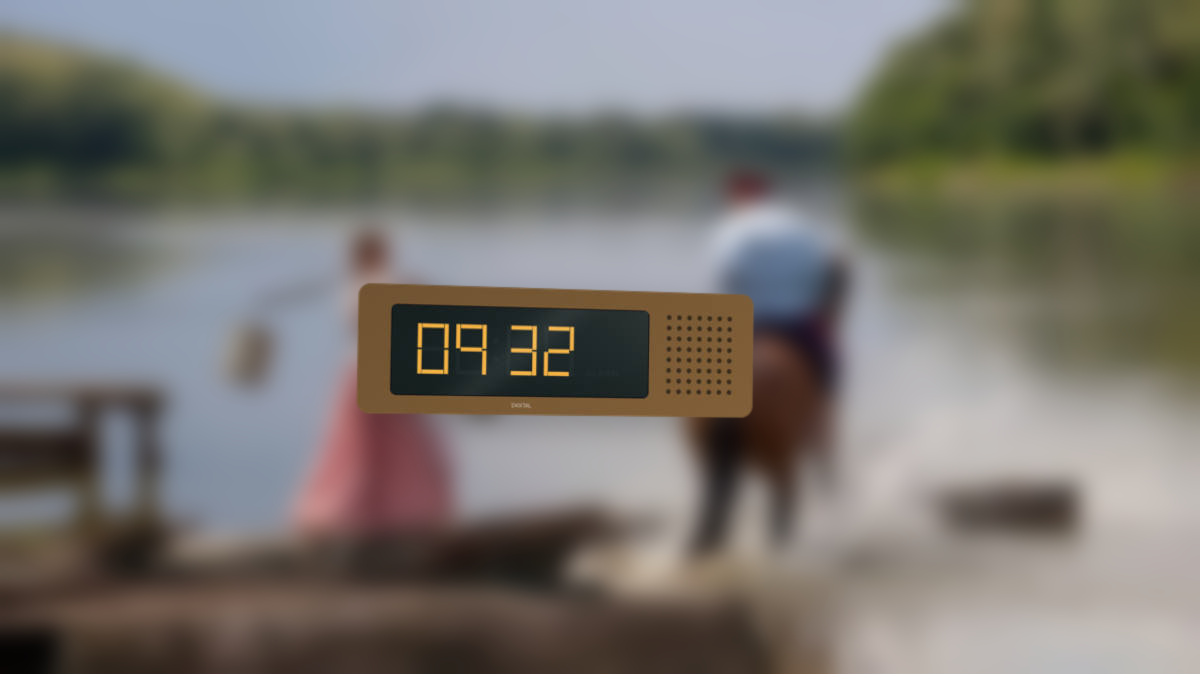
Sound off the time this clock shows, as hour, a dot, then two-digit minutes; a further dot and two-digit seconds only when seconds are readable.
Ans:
9.32
